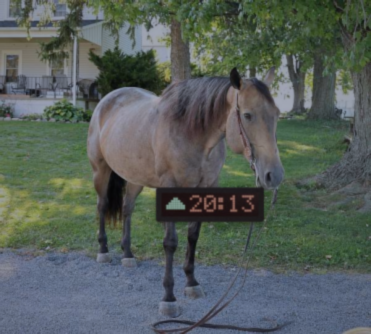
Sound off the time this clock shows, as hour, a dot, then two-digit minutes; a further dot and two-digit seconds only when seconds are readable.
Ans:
20.13
